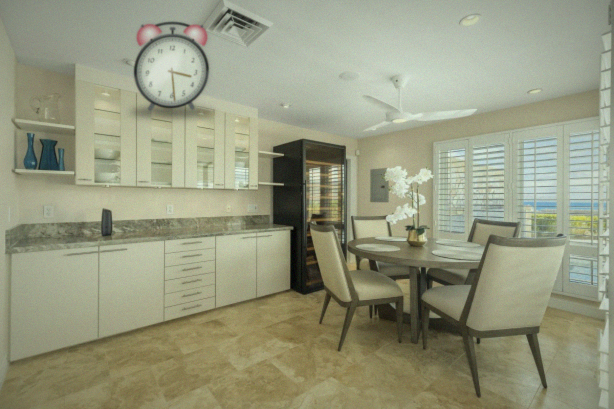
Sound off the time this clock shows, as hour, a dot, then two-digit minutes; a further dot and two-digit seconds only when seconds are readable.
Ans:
3.29
